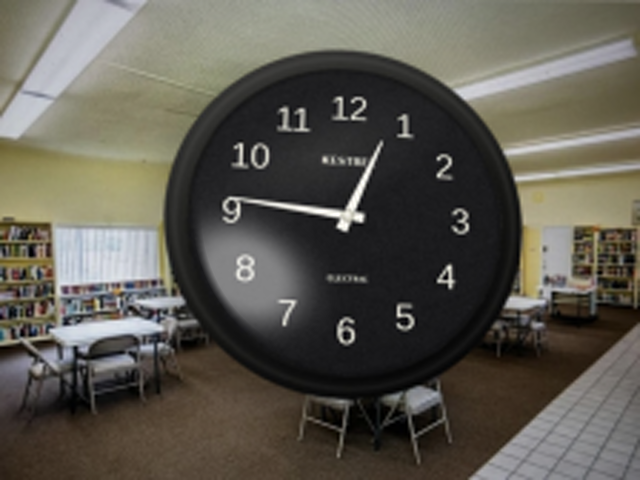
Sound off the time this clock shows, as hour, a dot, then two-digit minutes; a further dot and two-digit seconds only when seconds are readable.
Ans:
12.46
